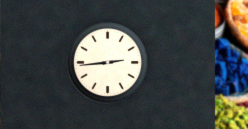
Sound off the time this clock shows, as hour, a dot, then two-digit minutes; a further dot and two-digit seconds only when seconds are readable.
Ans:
2.44
